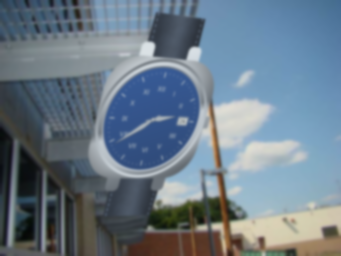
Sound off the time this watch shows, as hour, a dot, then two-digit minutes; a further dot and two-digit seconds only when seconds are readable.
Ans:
2.39
